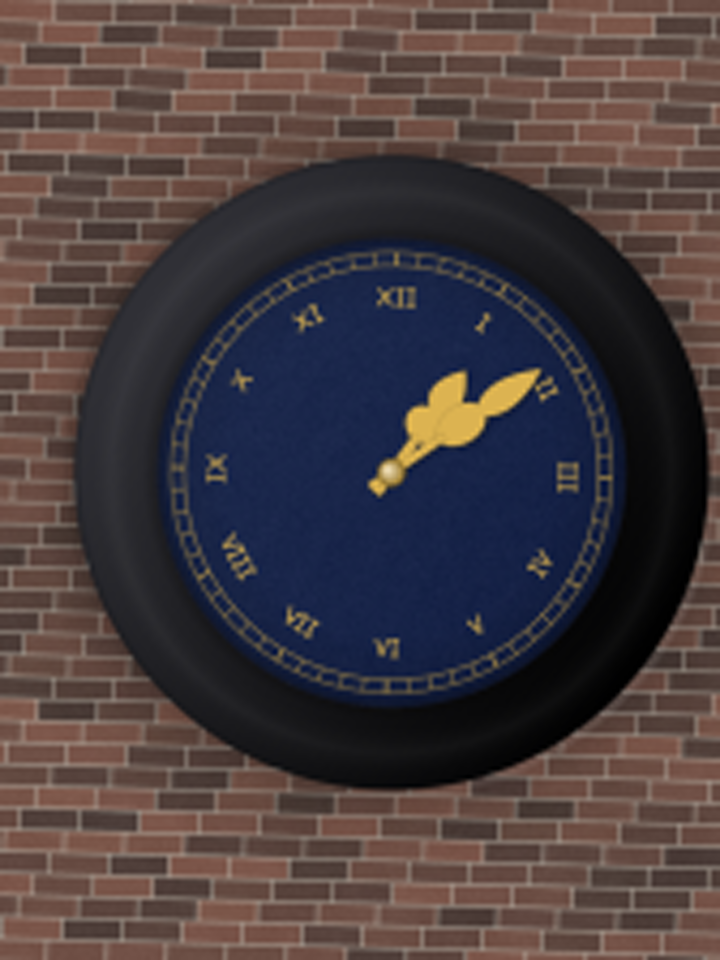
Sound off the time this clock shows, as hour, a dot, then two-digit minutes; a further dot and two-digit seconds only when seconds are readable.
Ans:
1.09
